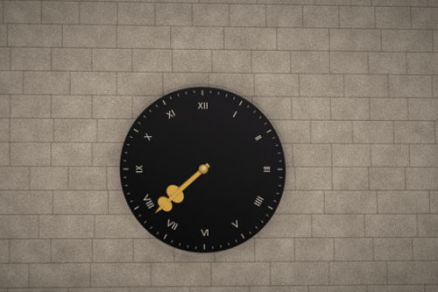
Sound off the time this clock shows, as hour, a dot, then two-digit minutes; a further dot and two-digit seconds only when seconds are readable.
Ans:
7.38
